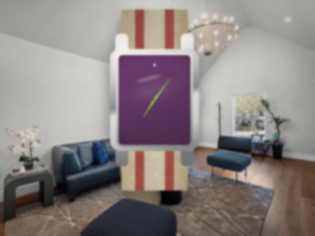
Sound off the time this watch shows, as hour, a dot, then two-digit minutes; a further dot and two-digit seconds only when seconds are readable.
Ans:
7.06
